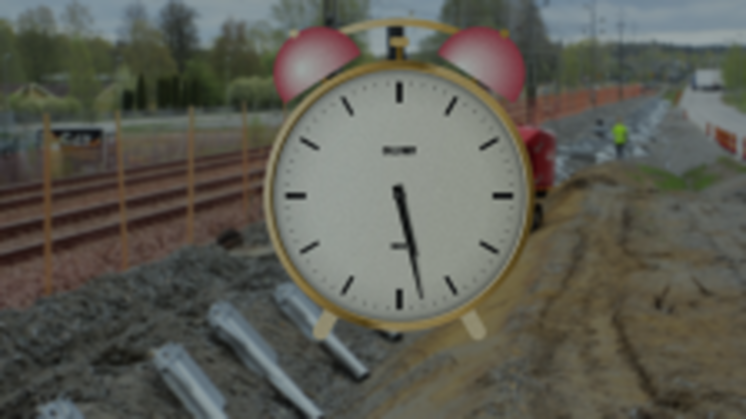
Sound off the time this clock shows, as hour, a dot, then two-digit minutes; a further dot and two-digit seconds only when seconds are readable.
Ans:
5.28
